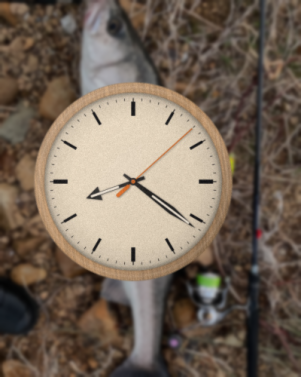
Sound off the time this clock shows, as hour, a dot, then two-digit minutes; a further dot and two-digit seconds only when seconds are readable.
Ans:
8.21.08
